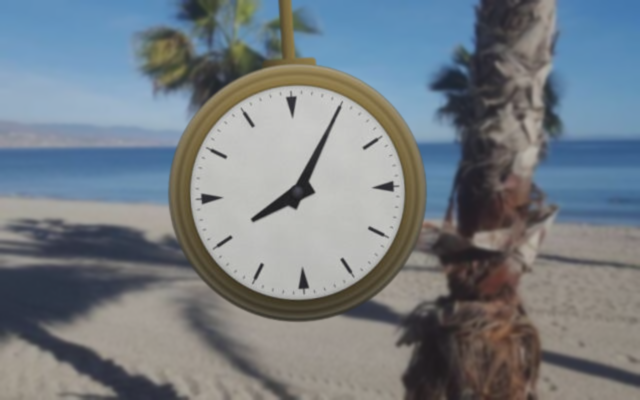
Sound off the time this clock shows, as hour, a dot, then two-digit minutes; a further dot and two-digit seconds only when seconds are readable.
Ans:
8.05
